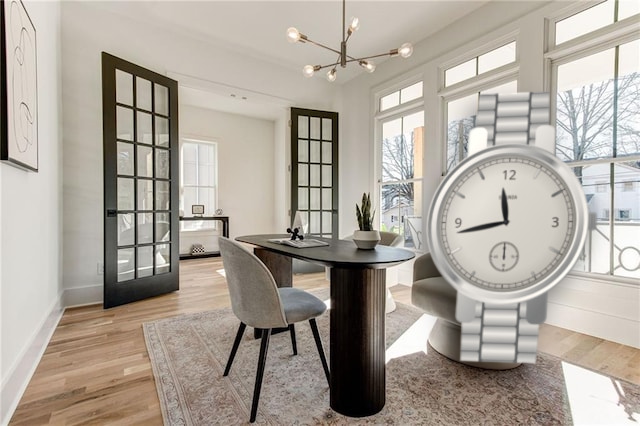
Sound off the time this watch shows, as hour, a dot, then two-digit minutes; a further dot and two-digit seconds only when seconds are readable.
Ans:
11.43
